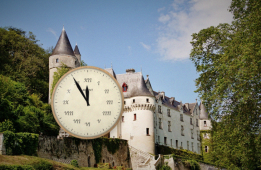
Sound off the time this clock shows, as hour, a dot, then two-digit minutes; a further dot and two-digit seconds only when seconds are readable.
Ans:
11.55
